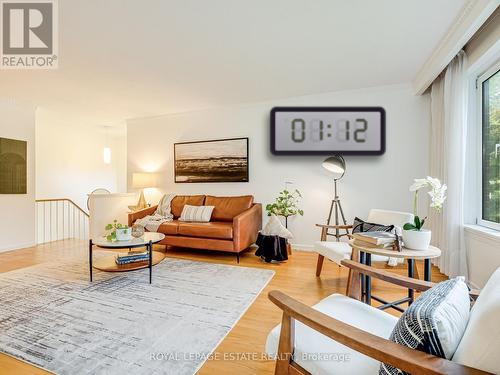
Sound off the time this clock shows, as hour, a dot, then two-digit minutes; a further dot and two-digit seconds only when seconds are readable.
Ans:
1.12
